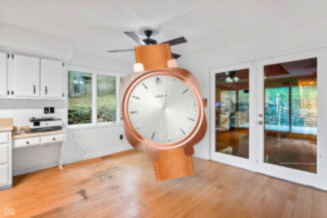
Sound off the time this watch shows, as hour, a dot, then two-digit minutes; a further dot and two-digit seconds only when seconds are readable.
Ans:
12.31
